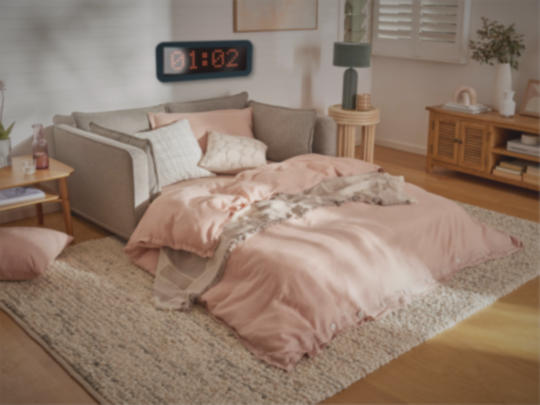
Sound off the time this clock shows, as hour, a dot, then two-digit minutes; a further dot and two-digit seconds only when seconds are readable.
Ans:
1.02
